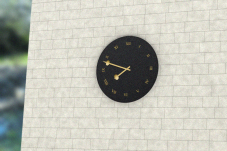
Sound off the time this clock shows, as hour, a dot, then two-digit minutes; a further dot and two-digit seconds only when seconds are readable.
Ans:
7.48
